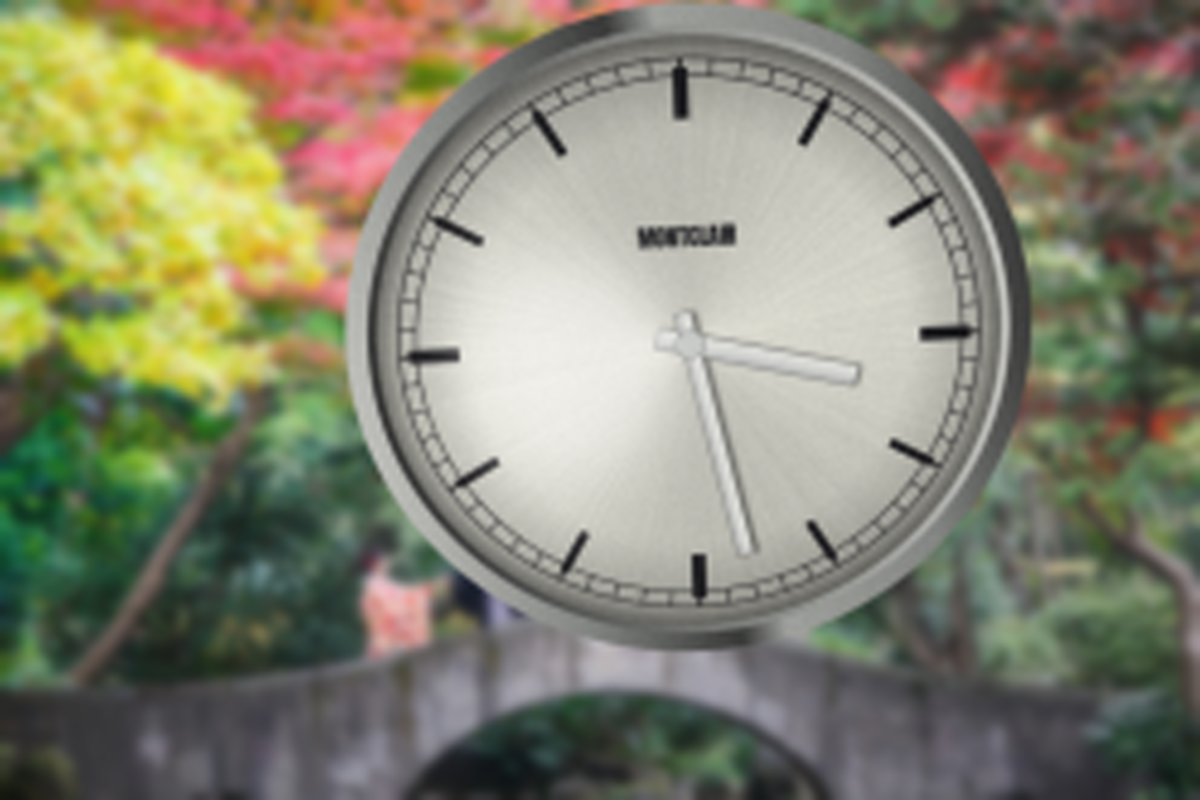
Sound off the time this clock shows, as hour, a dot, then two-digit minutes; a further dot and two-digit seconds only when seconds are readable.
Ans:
3.28
